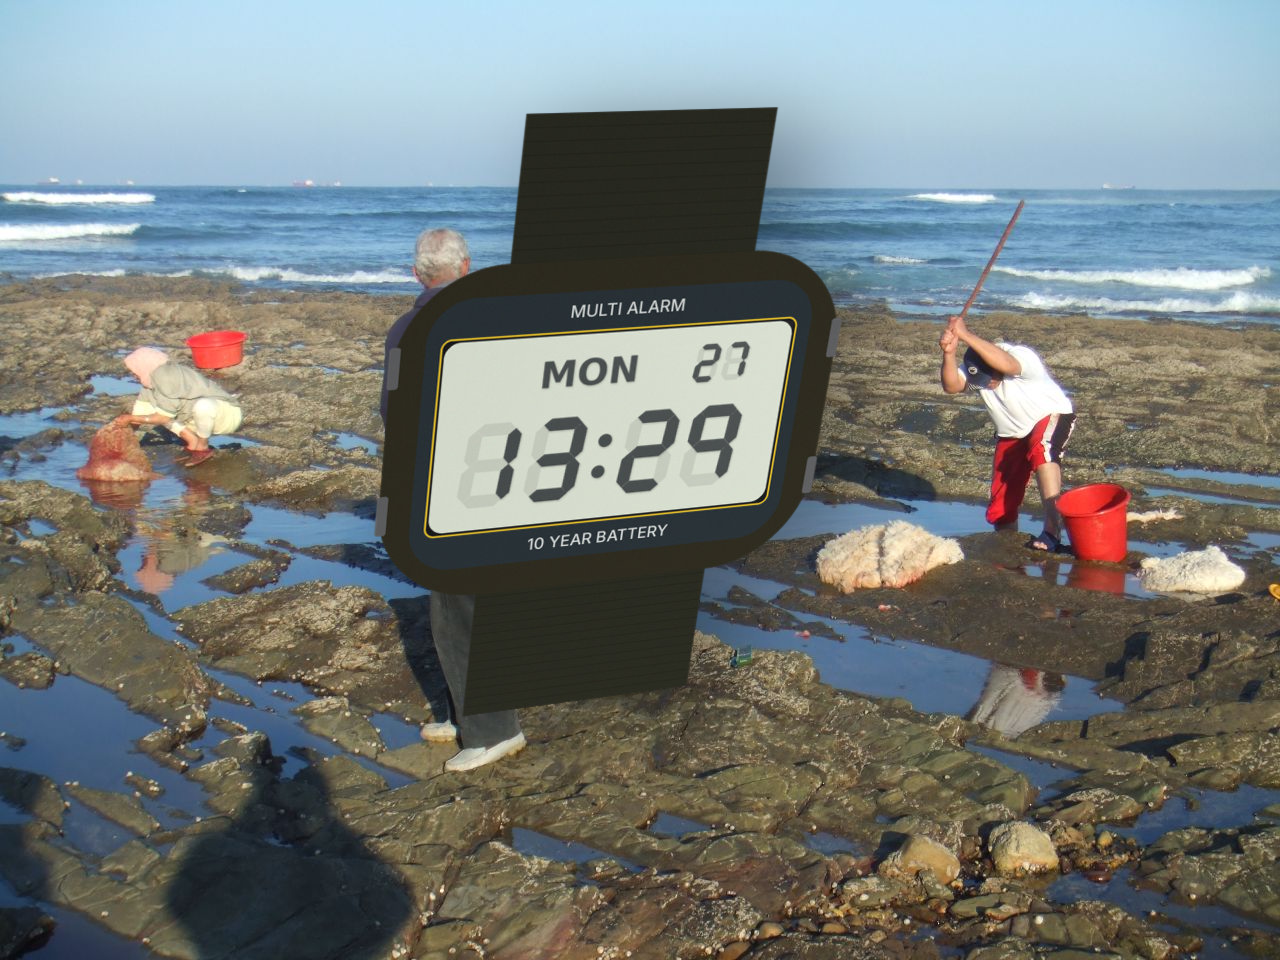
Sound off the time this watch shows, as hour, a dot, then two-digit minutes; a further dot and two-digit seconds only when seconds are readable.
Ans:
13.29
